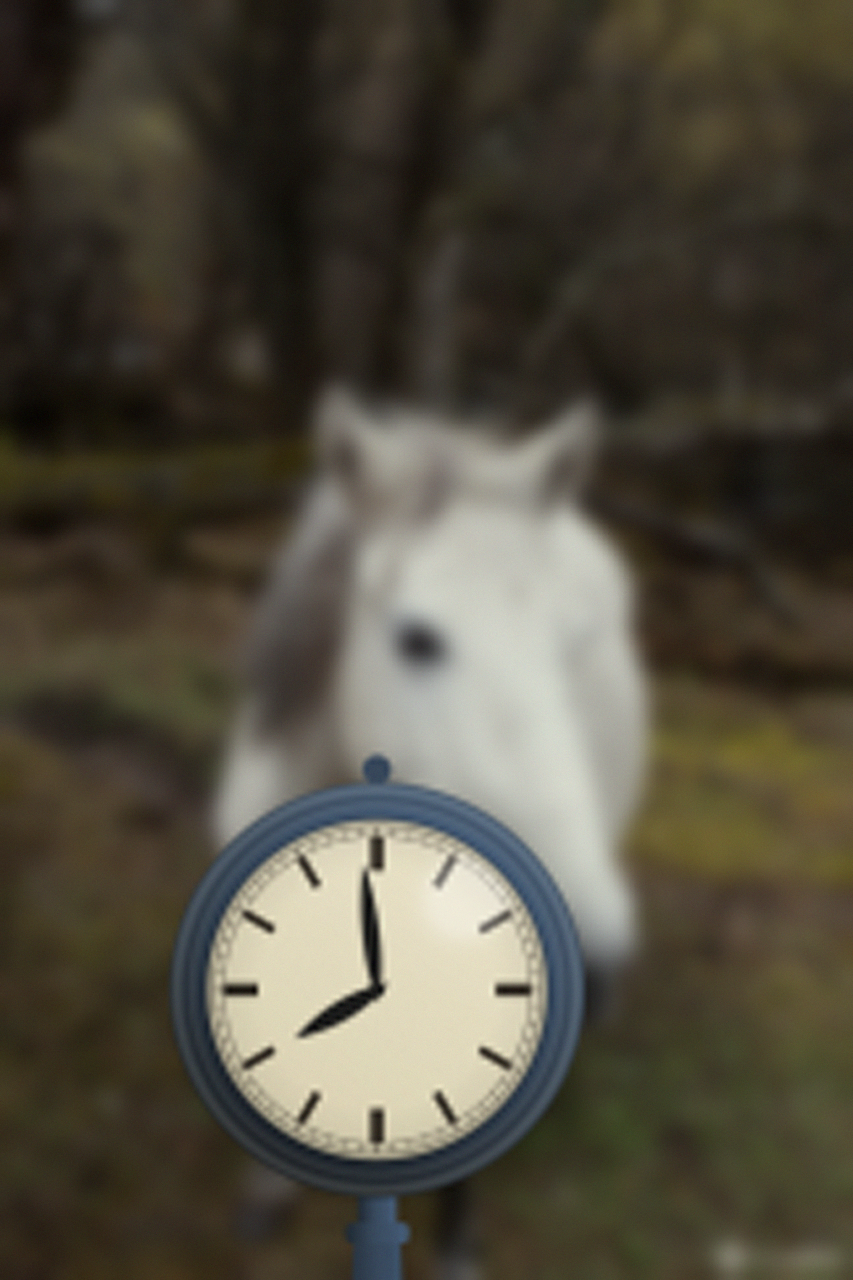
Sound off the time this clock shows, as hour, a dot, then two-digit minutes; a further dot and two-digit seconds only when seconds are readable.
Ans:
7.59
